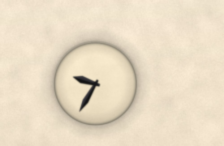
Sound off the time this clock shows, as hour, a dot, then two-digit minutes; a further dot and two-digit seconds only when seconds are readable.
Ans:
9.35
